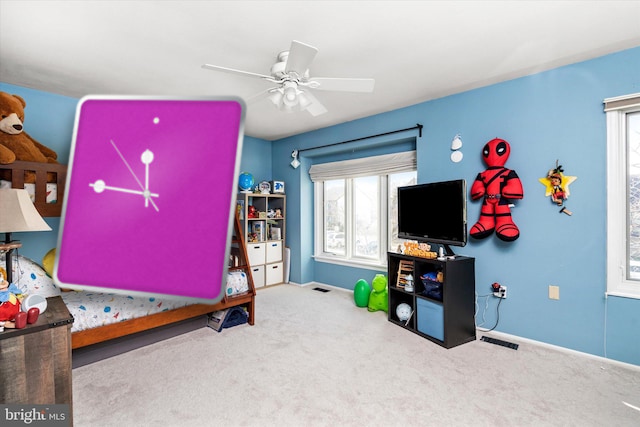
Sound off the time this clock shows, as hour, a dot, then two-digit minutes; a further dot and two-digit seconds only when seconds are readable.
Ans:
11.45.53
